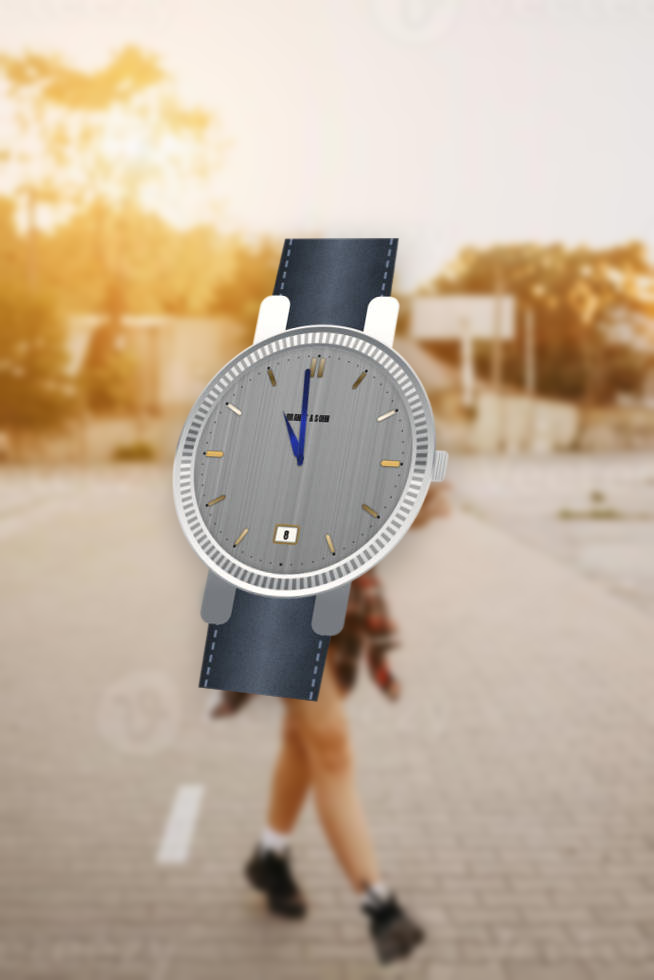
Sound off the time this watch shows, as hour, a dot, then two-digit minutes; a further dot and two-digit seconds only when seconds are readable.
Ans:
10.59
